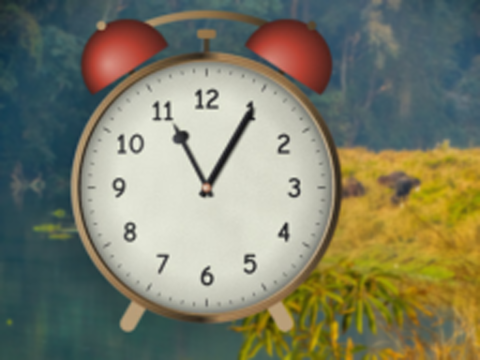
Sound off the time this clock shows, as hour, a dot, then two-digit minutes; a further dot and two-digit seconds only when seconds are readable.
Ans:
11.05
